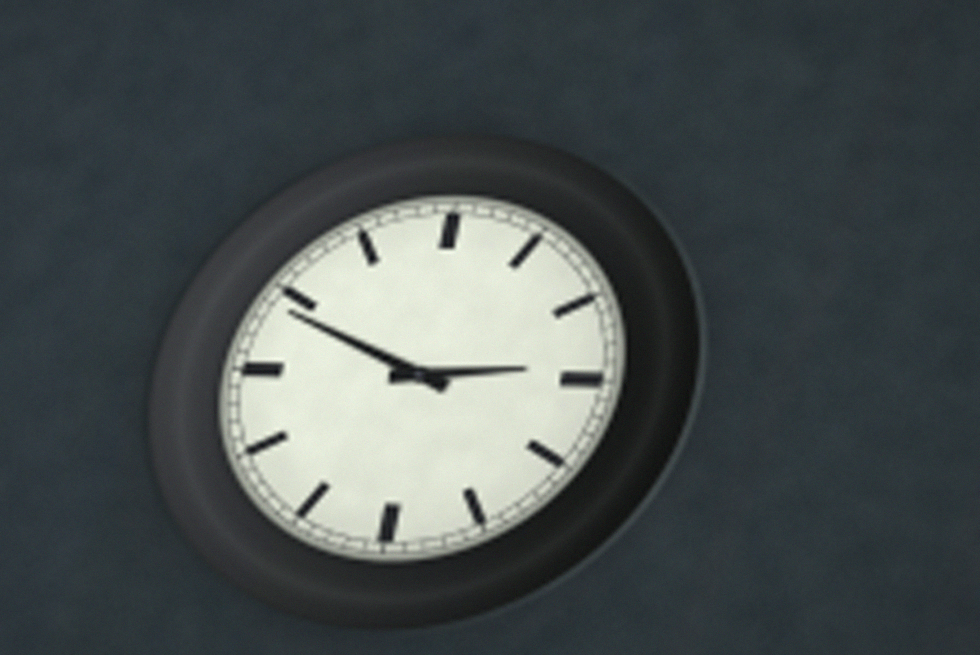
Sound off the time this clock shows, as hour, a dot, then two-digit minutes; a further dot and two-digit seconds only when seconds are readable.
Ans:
2.49
